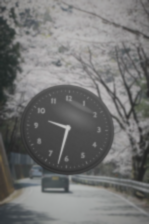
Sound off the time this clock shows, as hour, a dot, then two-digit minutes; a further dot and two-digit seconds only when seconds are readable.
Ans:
9.32
